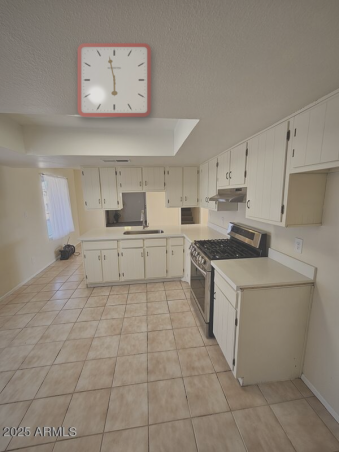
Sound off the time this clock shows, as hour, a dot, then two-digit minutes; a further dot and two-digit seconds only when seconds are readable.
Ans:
5.58
